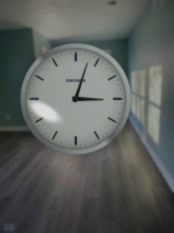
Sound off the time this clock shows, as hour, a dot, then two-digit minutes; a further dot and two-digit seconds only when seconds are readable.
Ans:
3.03
